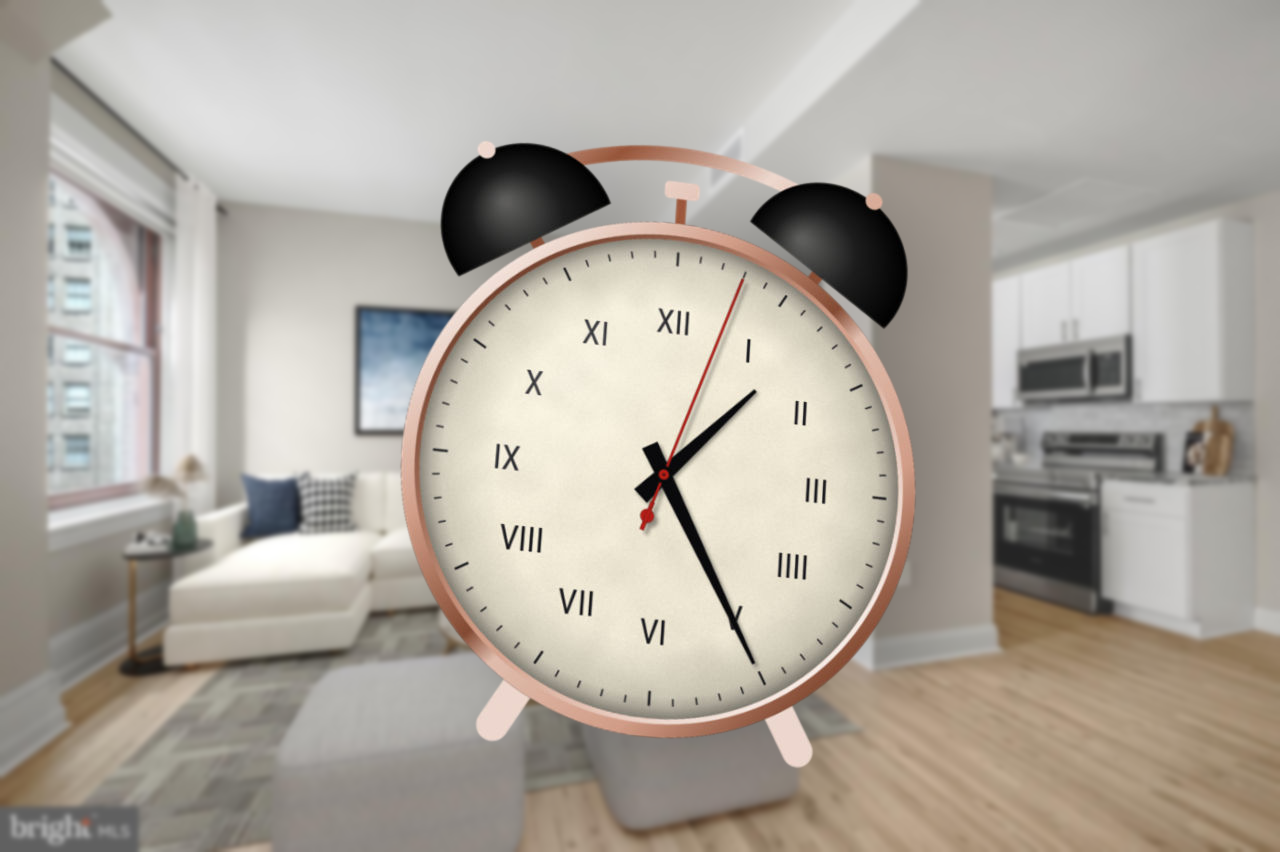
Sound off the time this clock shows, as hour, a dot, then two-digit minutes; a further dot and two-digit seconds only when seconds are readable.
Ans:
1.25.03
